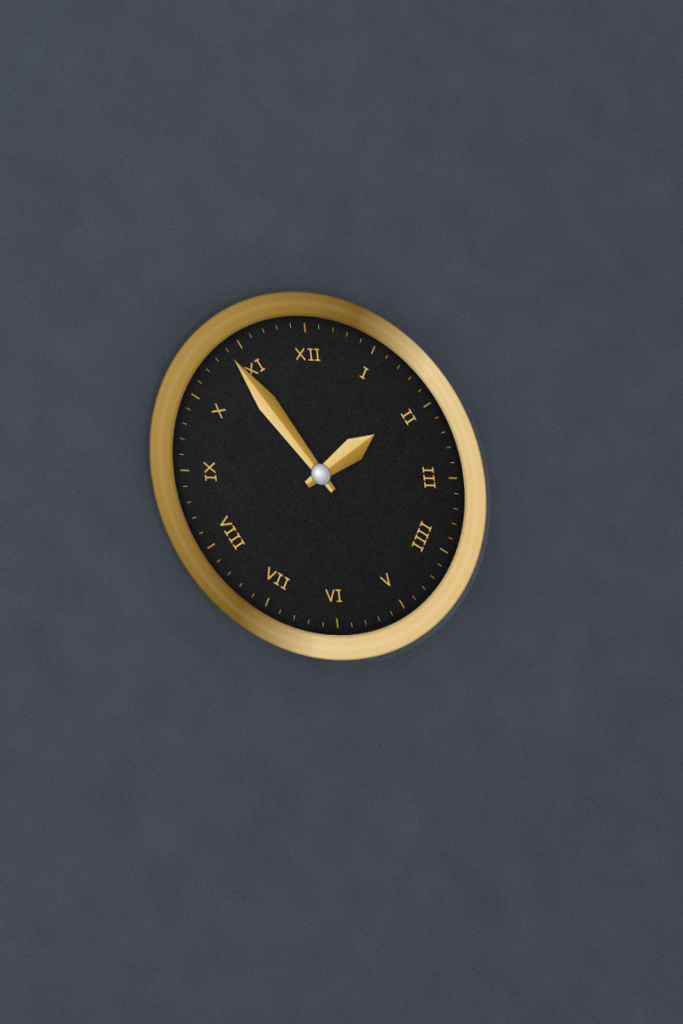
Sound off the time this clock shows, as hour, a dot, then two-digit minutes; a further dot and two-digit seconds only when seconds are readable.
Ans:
1.54
